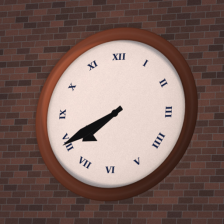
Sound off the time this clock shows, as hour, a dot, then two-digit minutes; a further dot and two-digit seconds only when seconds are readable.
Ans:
7.40
